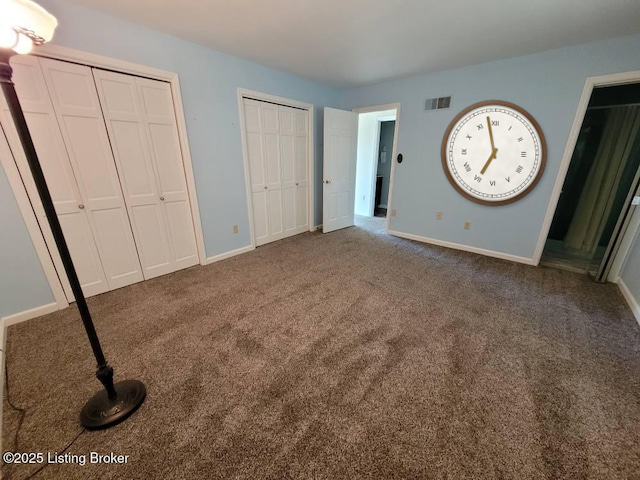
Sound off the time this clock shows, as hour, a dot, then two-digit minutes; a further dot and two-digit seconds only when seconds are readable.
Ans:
6.58
